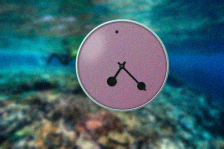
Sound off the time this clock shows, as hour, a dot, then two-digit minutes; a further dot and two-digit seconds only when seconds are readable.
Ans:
7.24
